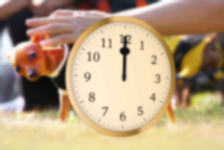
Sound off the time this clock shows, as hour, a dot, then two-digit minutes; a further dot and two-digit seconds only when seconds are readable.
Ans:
12.00
